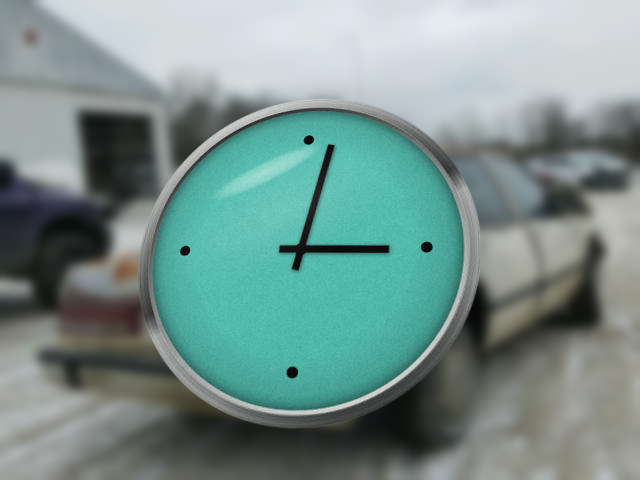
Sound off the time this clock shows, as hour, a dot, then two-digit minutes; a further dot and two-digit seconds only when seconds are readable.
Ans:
3.02
